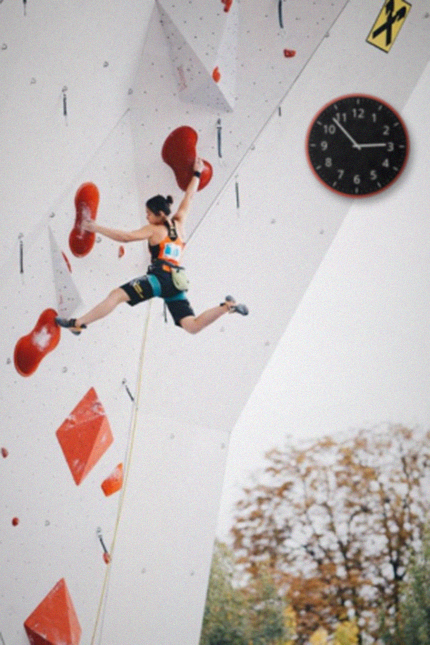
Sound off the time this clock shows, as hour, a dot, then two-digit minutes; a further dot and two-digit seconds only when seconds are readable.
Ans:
2.53
